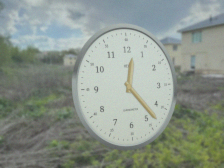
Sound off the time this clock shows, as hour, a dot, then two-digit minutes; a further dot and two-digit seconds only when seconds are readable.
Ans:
12.23
